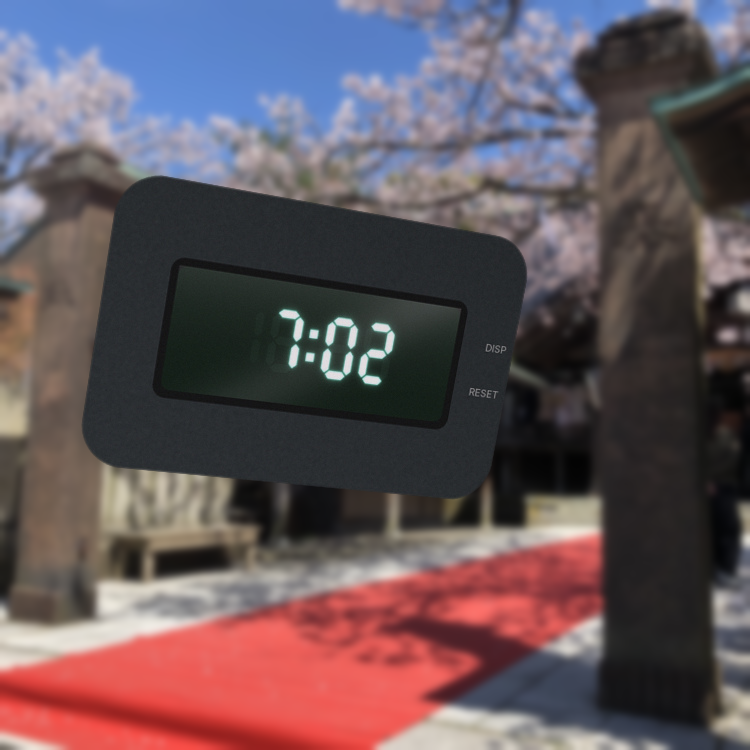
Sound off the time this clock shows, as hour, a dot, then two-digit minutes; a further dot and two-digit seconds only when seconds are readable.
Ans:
7.02
